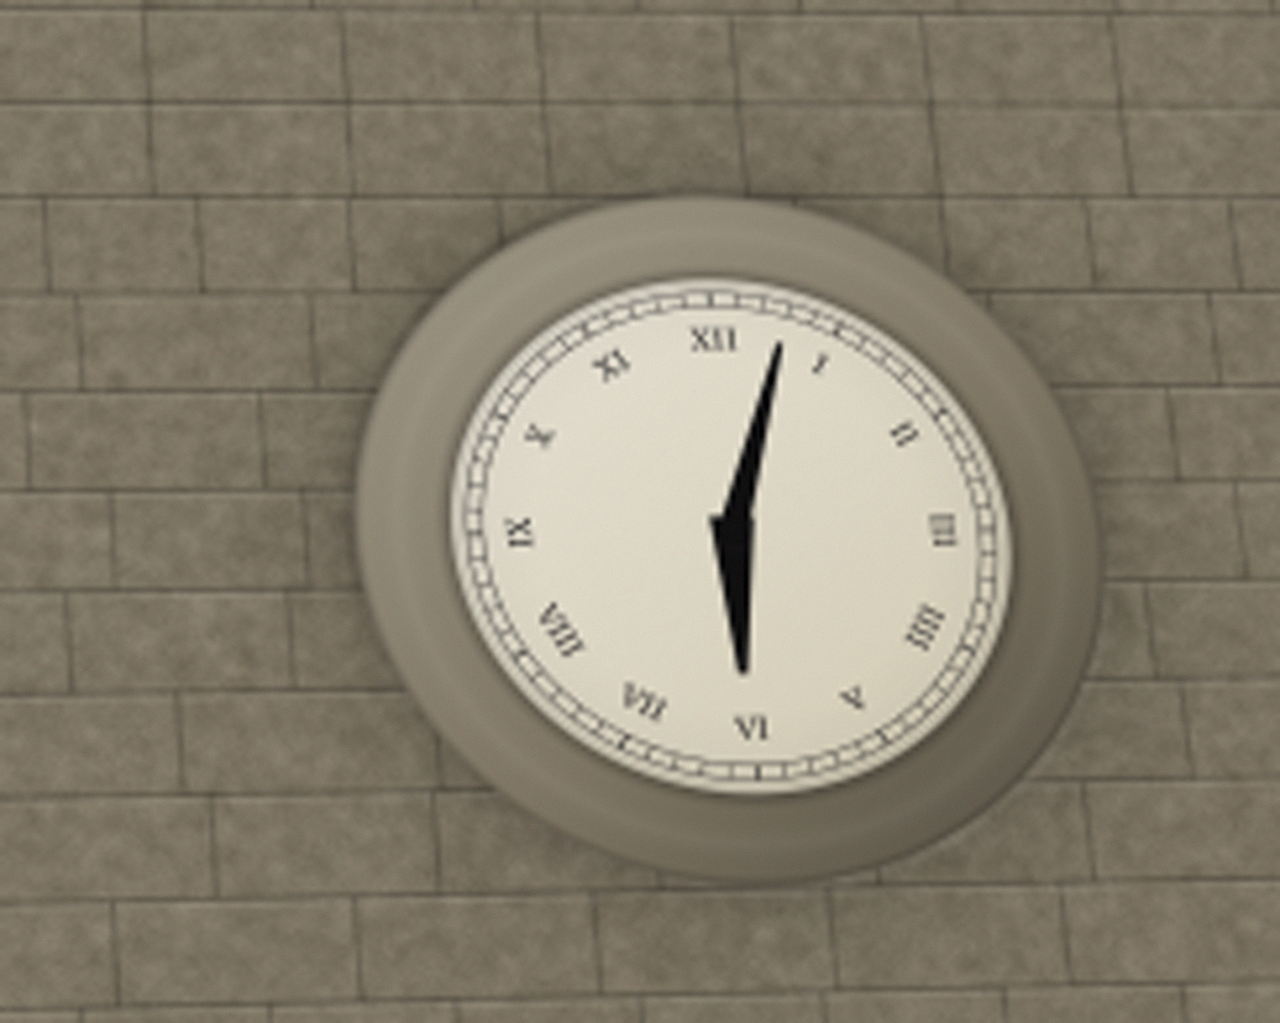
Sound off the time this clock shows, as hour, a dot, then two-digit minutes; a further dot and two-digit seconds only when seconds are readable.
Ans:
6.03
